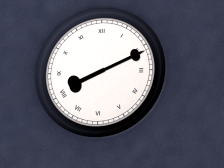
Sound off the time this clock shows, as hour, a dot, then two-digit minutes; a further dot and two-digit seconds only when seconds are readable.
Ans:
8.11
